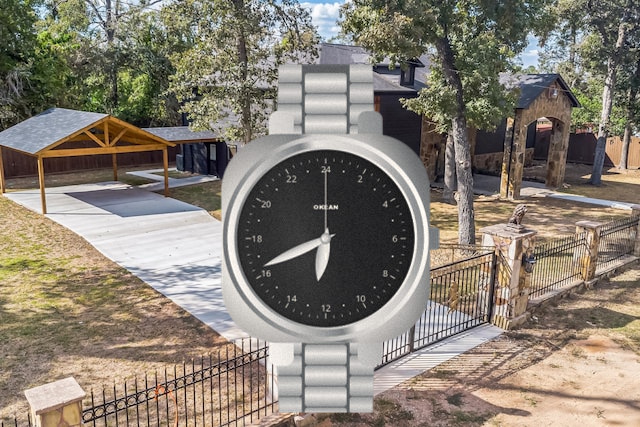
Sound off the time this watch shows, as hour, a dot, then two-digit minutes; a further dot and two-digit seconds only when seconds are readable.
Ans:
12.41.00
